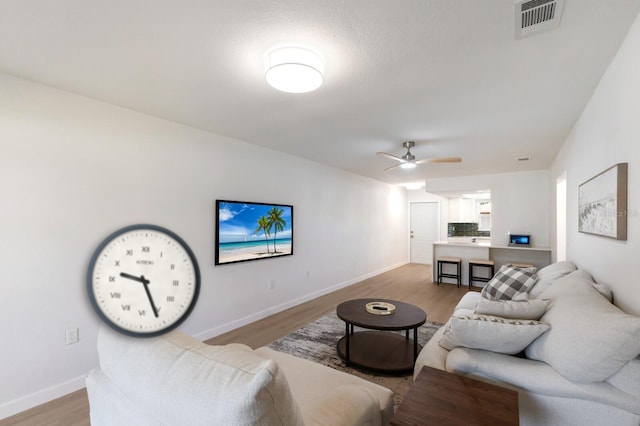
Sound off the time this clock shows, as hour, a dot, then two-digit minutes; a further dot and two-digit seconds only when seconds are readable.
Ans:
9.26
